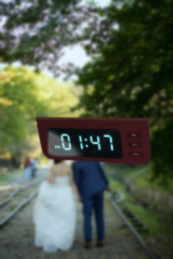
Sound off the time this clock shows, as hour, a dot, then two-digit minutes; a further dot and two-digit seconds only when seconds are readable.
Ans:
1.47
